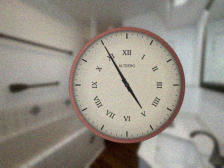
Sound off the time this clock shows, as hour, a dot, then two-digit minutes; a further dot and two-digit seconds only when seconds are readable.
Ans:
4.55
